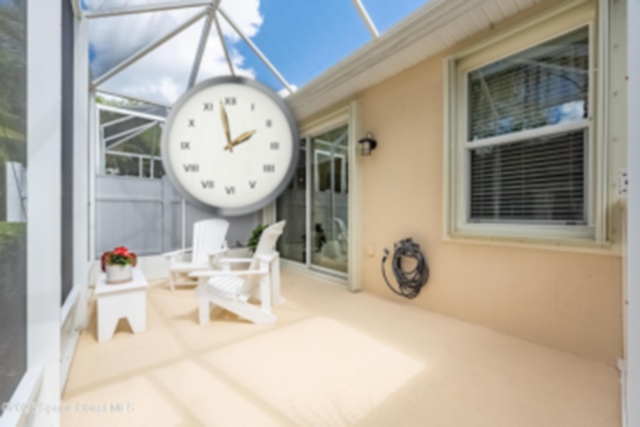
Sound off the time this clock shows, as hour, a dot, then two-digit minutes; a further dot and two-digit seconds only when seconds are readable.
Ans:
1.58
